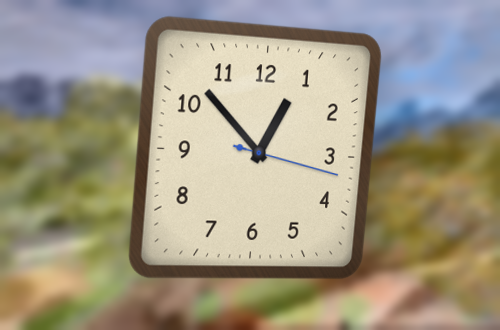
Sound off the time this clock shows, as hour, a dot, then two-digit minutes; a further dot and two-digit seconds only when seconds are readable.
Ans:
12.52.17
